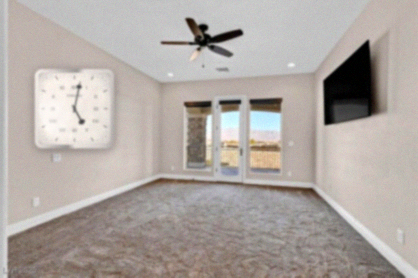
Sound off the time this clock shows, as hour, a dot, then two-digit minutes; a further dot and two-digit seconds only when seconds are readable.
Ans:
5.02
